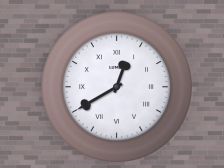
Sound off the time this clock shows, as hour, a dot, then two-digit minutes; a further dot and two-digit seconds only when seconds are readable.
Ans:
12.40
